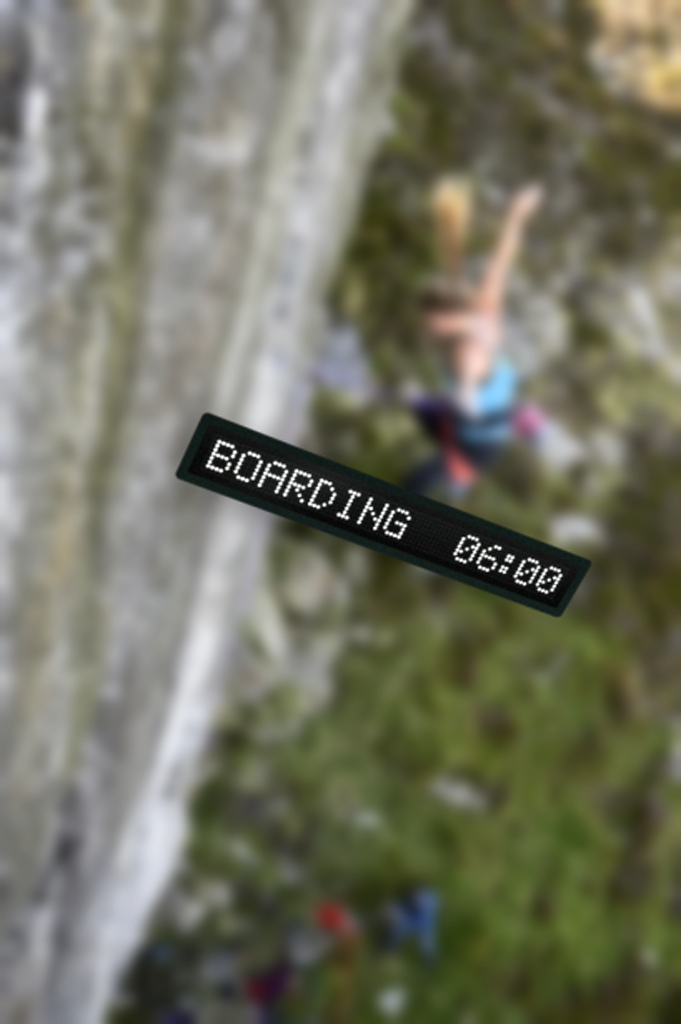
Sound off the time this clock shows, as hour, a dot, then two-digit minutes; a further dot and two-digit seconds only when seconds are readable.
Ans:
6.00
